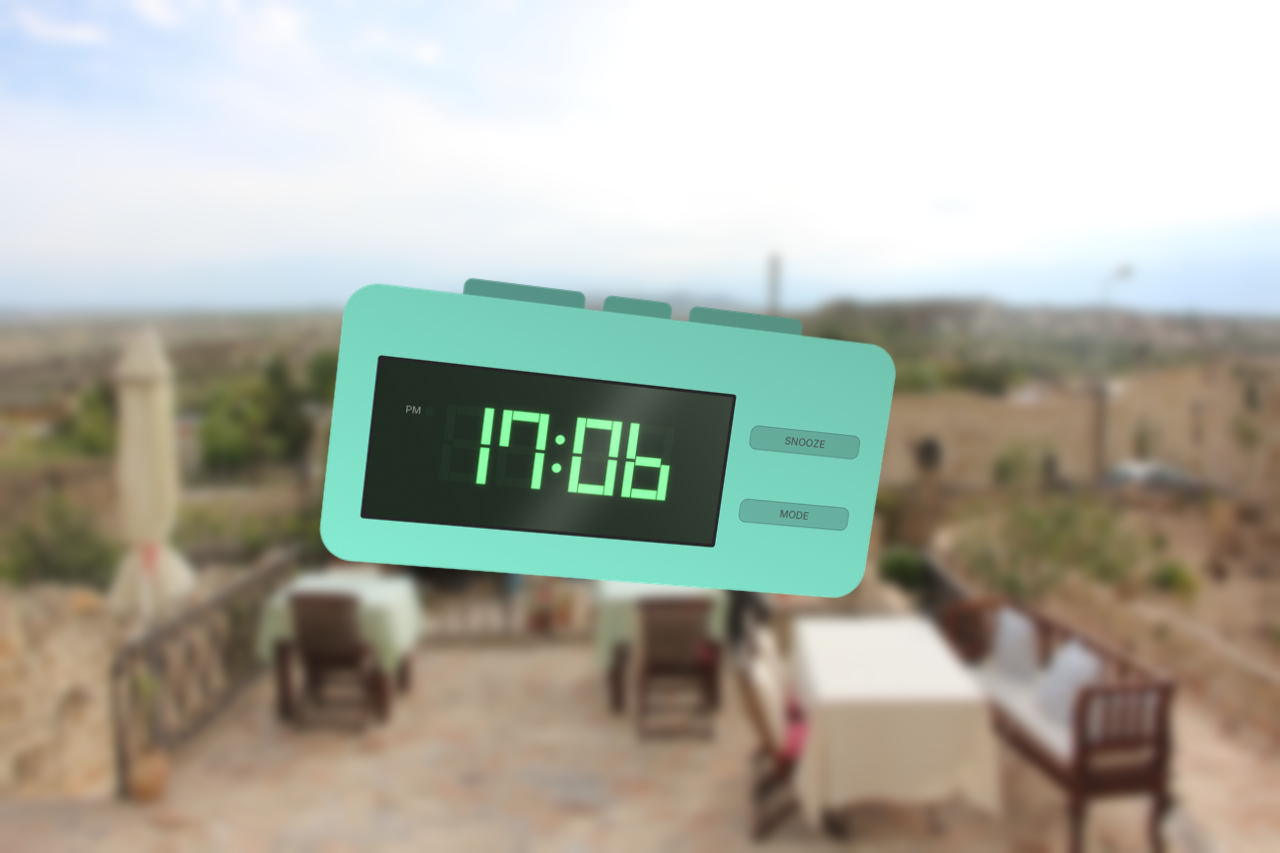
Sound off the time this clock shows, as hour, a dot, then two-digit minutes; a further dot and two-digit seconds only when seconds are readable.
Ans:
17.06
